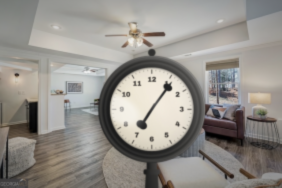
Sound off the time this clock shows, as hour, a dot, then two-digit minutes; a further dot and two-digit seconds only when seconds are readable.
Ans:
7.06
